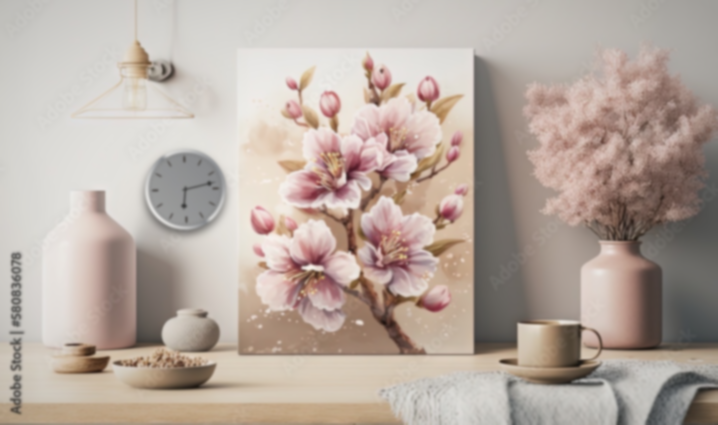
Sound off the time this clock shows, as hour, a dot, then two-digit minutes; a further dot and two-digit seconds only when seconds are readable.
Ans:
6.13
